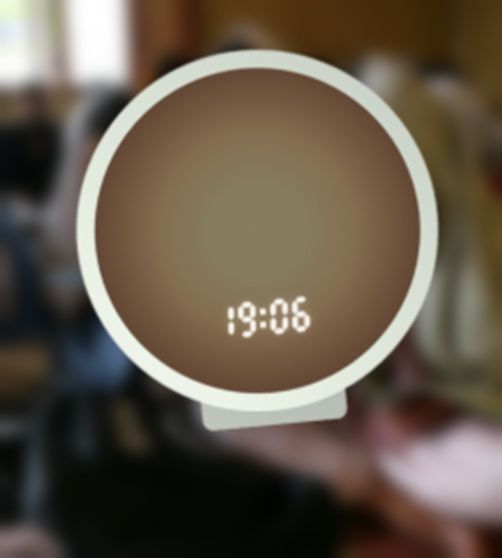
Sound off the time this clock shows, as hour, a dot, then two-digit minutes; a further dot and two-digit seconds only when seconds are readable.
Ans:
19.06
